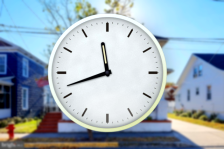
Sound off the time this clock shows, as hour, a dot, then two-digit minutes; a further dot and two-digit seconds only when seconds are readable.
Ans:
11.42
